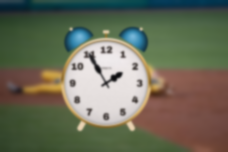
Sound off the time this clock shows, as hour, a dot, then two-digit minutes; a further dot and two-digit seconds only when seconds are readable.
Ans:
1.55
